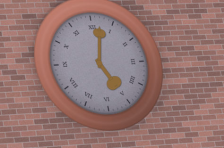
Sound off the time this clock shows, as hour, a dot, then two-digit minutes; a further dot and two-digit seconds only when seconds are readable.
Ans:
5.02
